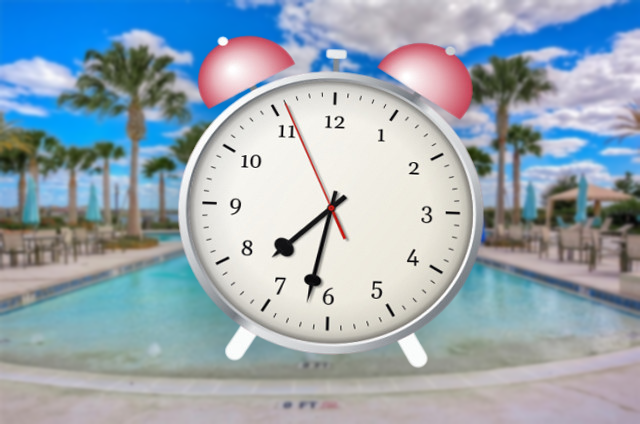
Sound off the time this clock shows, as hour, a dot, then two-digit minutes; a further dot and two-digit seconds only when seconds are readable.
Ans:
7.31.56
